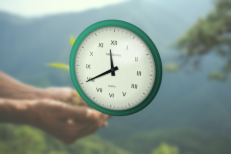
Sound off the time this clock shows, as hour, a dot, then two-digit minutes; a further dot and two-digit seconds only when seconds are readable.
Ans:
11.40
